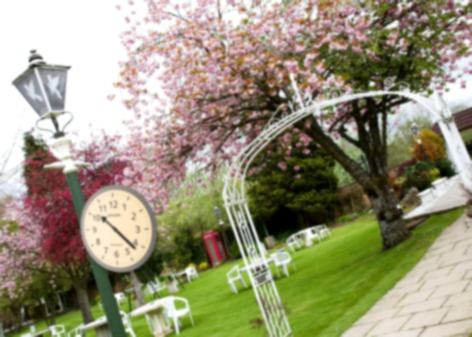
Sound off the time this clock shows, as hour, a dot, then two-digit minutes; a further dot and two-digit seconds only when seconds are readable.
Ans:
10.22
